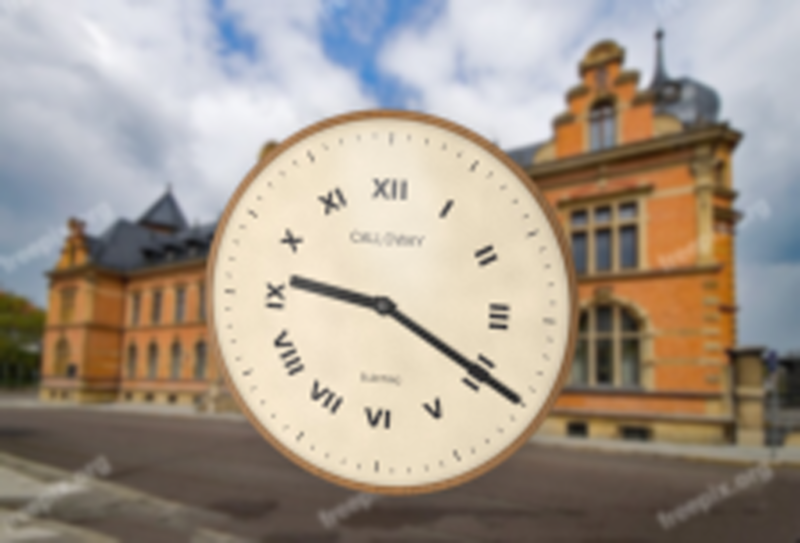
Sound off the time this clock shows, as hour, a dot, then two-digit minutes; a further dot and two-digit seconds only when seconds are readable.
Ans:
9.20
